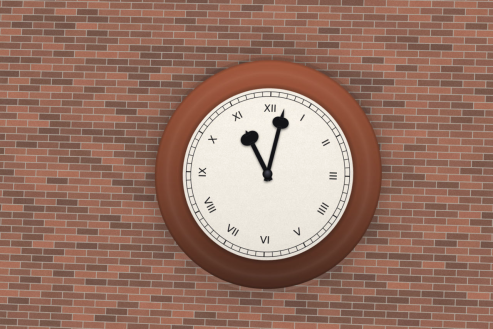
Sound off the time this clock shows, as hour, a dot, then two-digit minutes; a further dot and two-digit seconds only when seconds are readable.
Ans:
11.02
